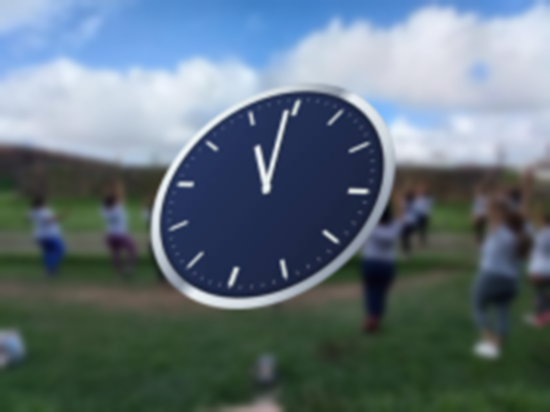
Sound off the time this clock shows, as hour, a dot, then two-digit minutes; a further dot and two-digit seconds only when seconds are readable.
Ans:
10.59
